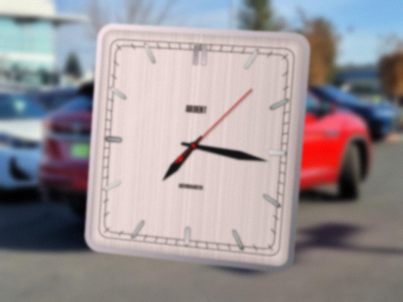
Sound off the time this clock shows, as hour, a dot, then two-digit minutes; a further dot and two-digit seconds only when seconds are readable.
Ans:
7.16.07
